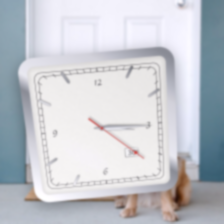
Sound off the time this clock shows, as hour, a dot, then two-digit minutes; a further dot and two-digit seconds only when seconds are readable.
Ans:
3.15.22
